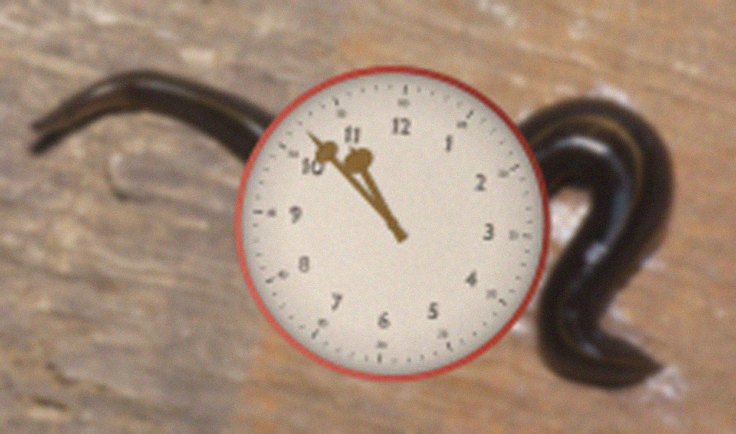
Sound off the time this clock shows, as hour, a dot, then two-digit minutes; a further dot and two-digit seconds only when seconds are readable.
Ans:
10.52
